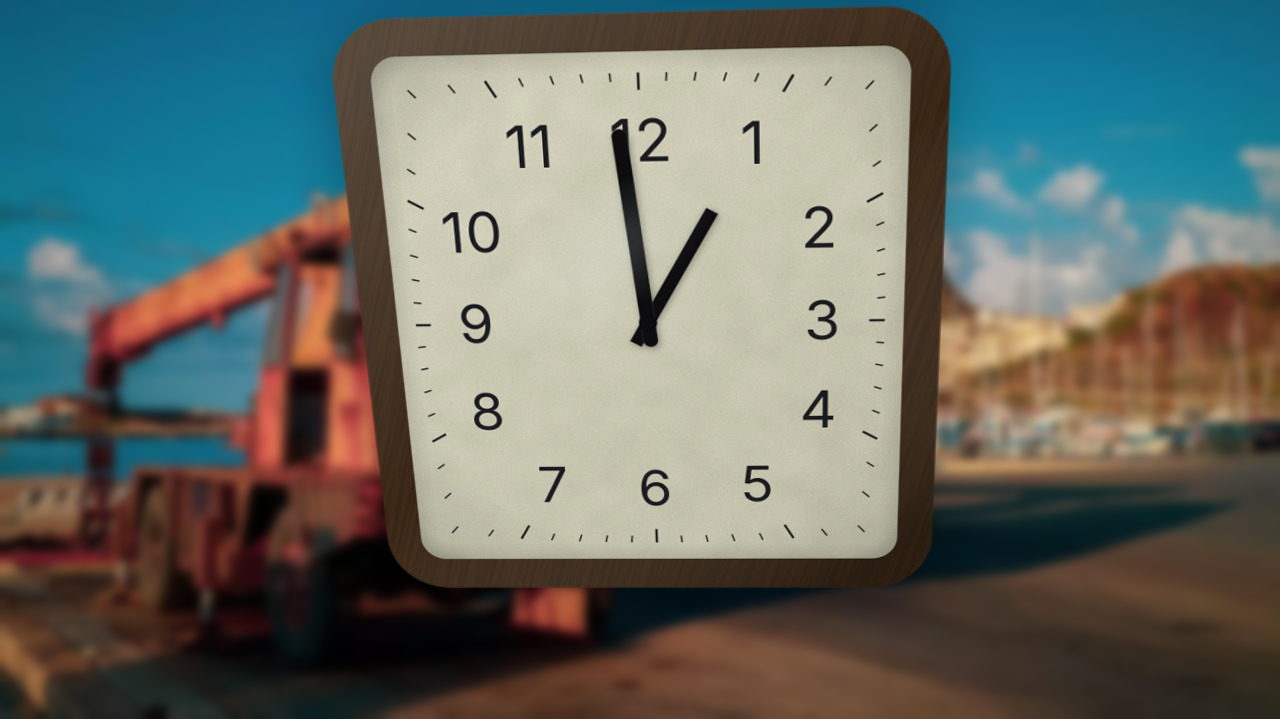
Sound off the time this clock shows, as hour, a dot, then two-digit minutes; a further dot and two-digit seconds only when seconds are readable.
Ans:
12.59
